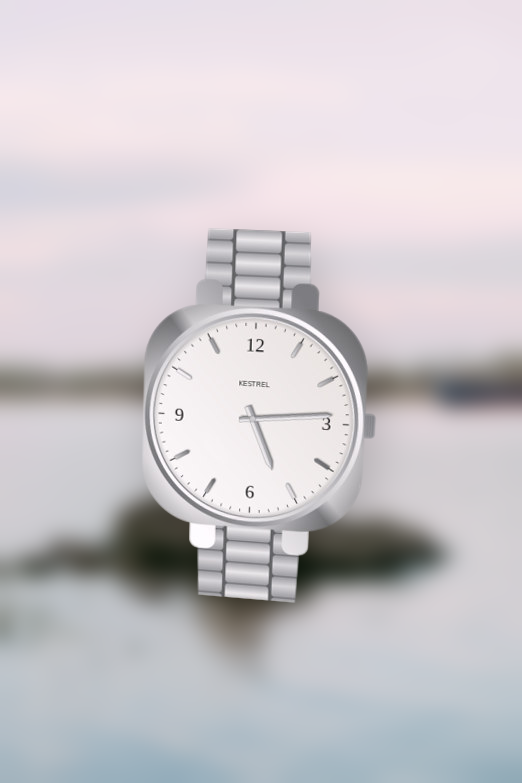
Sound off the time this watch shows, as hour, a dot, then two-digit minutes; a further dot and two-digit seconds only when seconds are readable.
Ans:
5.14
